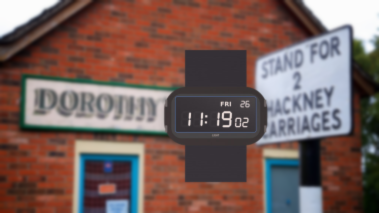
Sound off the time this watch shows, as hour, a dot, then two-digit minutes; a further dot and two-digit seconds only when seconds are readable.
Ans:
11.19.02
